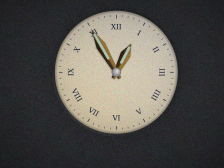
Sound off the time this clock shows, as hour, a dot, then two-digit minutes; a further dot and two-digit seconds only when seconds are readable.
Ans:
12.55
